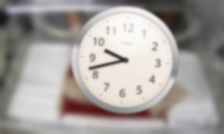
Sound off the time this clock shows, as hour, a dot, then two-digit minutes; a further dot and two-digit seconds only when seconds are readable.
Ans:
9.42
